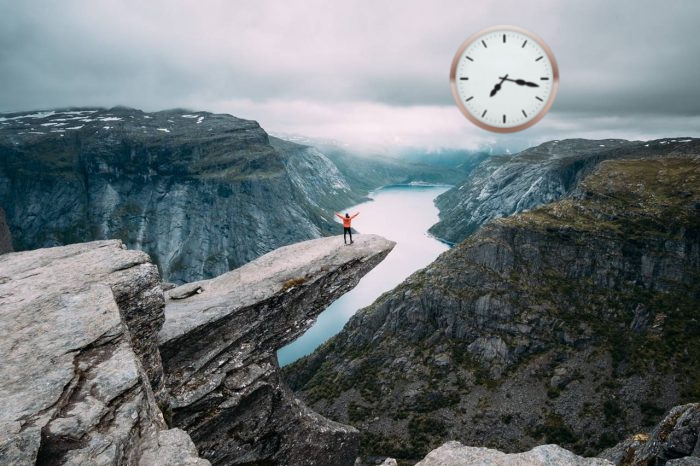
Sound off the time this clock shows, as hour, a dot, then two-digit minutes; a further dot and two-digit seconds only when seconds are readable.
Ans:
7.17
